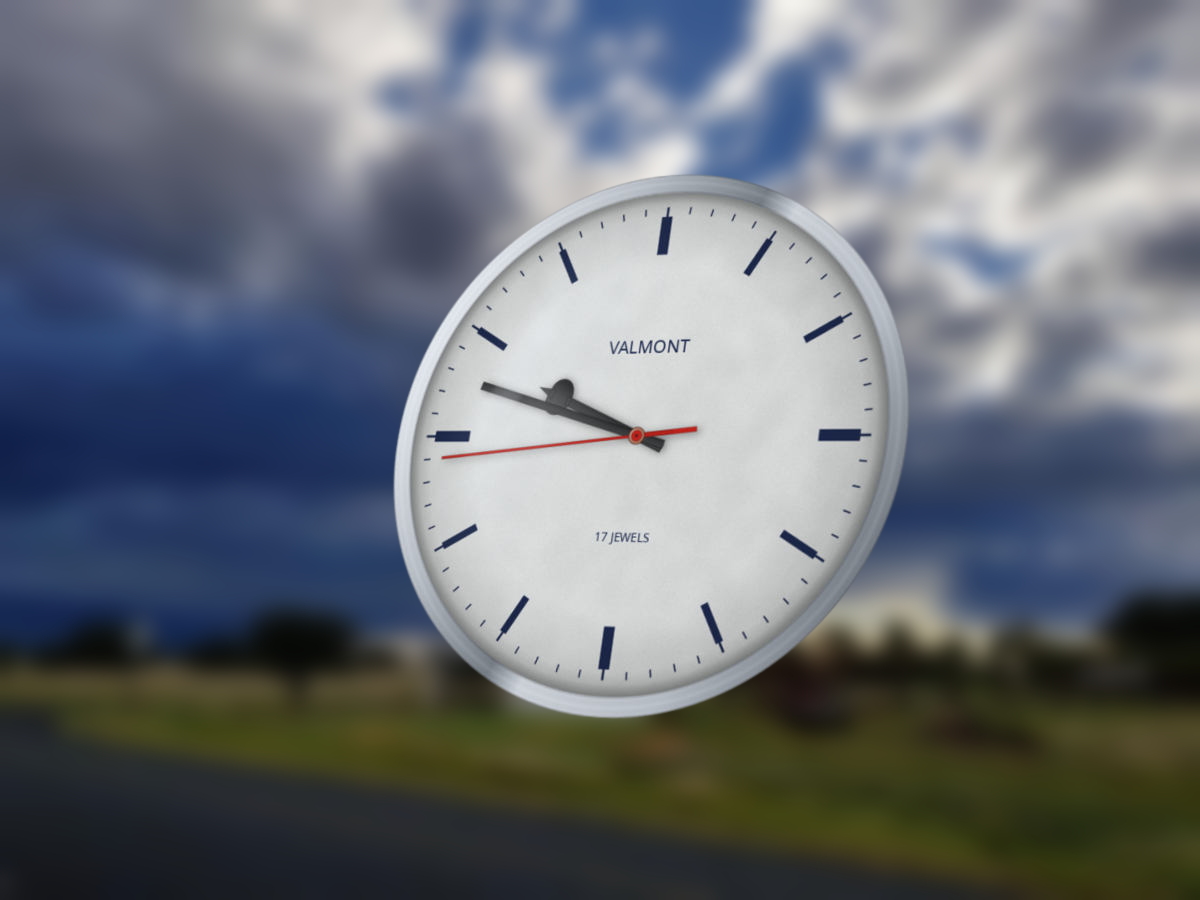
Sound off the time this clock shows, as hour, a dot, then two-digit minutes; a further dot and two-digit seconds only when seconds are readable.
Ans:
9.47.44
